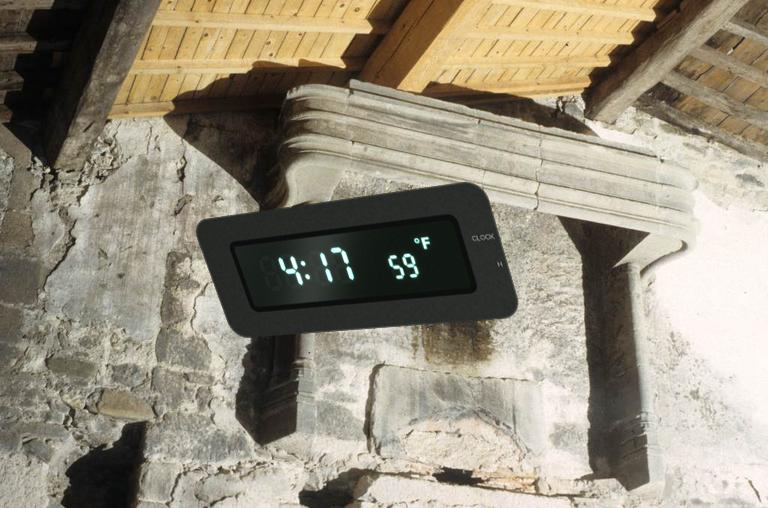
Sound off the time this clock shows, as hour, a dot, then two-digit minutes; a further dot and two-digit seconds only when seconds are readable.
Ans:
4.17
